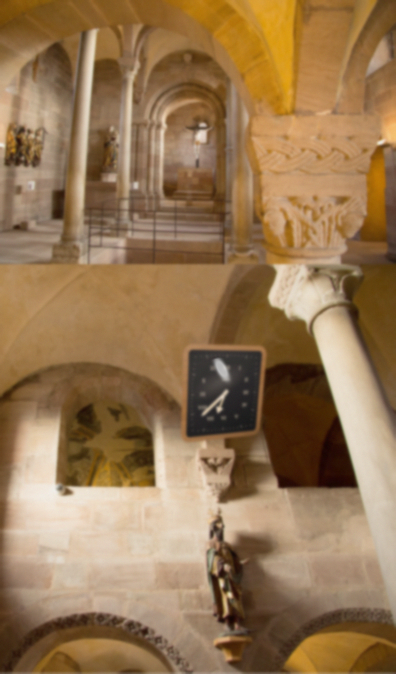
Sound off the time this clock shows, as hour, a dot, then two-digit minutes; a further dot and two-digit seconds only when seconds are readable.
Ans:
6.38
